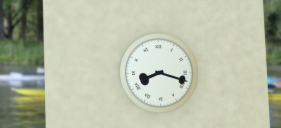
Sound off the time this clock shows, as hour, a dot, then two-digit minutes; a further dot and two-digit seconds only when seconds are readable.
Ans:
8.18
